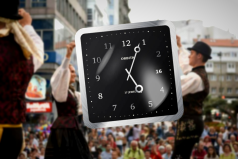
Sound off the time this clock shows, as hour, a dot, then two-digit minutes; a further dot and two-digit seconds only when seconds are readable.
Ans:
5.04
